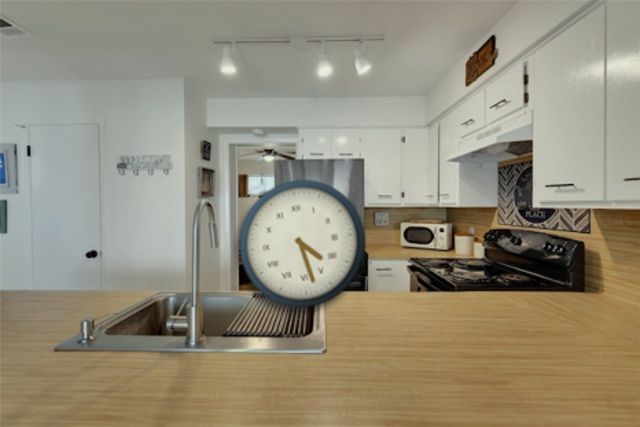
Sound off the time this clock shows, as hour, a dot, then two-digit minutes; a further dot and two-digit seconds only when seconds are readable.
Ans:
4.28
